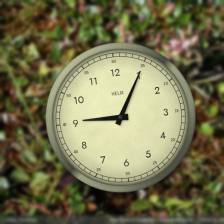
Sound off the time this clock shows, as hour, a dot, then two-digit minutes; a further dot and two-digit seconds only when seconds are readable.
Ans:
9.05
